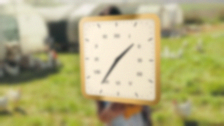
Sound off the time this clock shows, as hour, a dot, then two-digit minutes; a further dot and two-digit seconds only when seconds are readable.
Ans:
1.36
